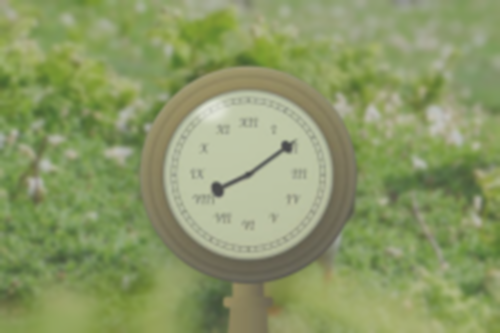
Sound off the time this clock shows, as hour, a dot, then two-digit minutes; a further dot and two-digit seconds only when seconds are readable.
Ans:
8.09
